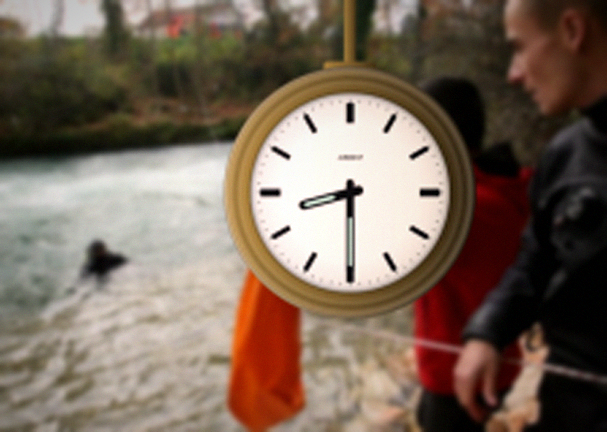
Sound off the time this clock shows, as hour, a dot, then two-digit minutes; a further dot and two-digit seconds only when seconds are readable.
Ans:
8.30
